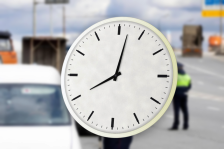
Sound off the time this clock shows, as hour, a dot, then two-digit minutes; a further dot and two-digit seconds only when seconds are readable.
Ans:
8.02
